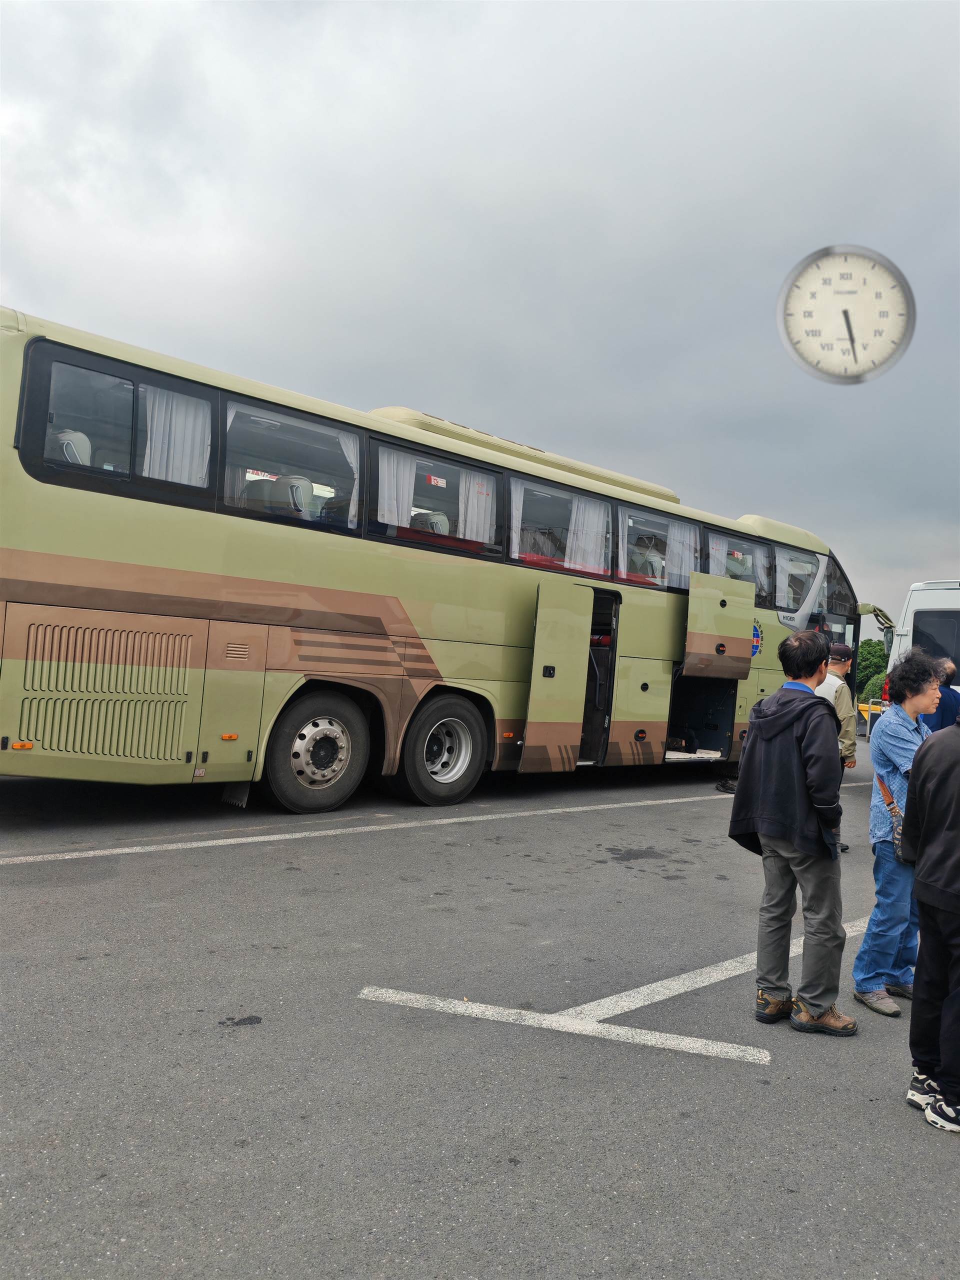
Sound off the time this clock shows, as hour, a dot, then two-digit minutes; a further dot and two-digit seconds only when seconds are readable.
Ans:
5.28
